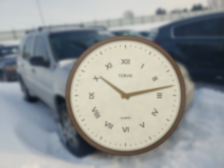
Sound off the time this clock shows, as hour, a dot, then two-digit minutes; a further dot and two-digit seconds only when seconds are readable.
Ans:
10.13
